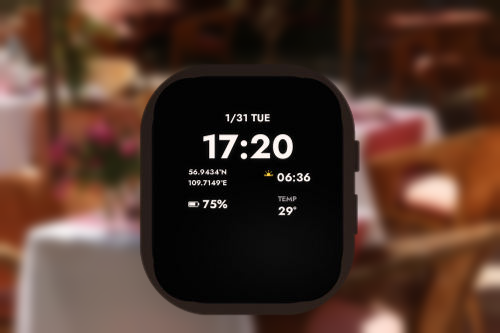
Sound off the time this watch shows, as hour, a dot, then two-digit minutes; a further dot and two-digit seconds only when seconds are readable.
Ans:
17.20
